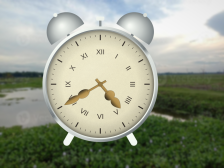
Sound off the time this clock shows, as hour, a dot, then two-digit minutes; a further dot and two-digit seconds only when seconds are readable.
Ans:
4.40
